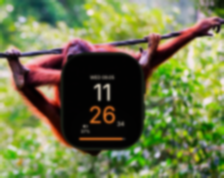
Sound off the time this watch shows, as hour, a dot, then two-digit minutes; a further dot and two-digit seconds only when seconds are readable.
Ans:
11.26
